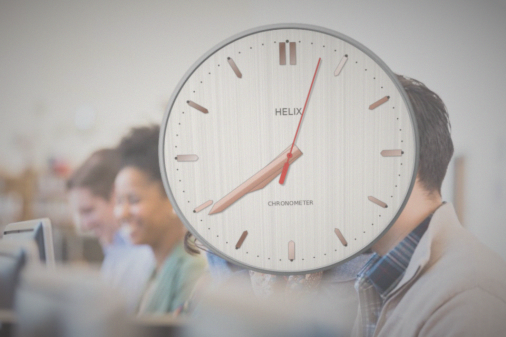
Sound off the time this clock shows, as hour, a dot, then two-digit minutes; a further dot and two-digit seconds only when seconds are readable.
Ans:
7.39.03
